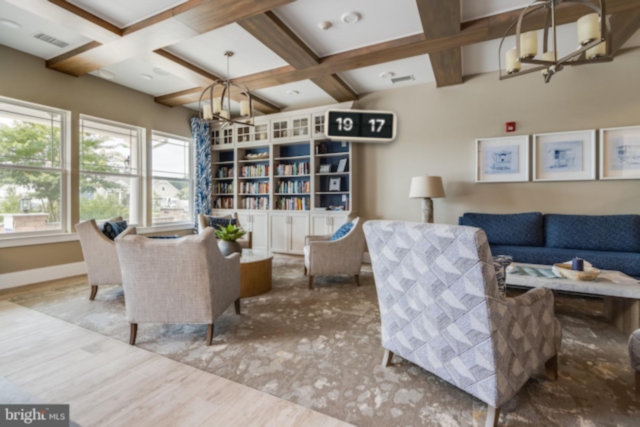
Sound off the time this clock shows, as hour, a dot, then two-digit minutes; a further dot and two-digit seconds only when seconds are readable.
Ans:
19.17
